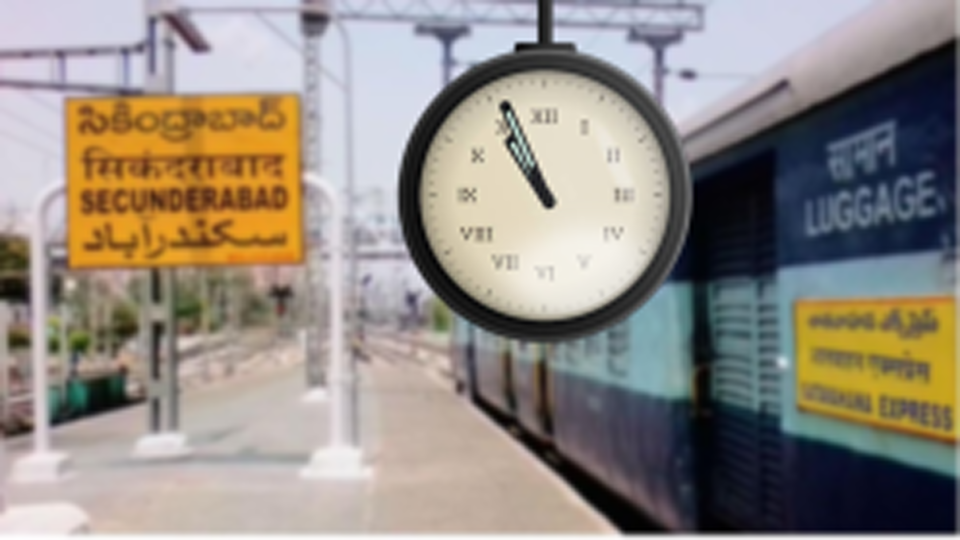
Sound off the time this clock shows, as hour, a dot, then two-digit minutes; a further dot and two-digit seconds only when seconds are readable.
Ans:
10.56
